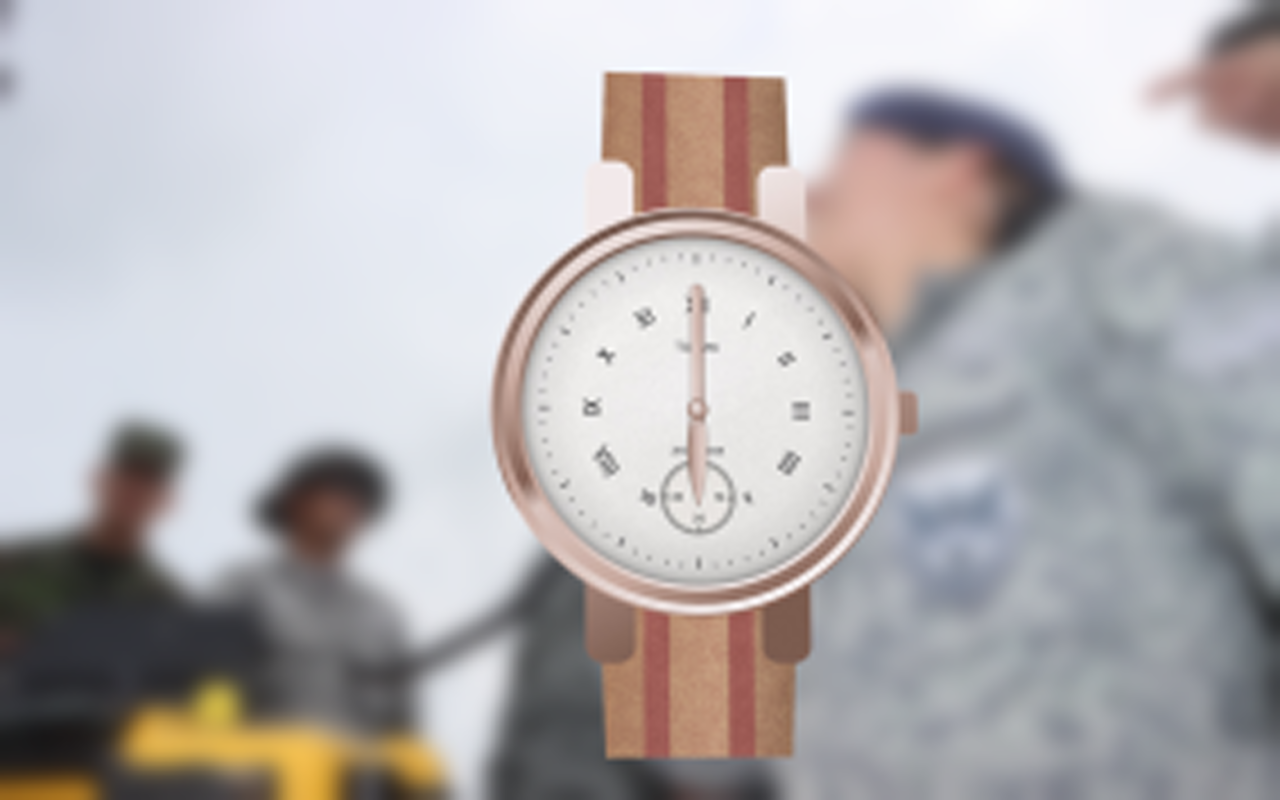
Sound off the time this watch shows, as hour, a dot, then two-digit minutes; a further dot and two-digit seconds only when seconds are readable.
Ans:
6.00
